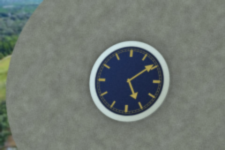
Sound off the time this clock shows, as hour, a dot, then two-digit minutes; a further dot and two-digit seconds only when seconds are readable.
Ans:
5.09
